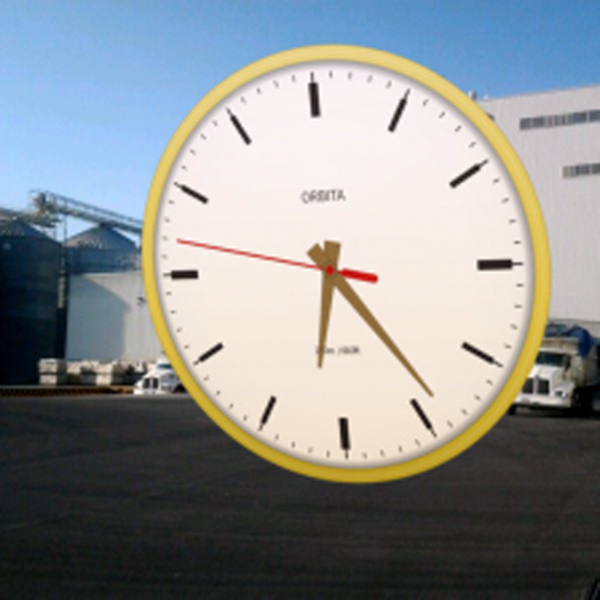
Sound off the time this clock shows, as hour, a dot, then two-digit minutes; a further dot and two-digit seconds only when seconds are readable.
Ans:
6.23.47
